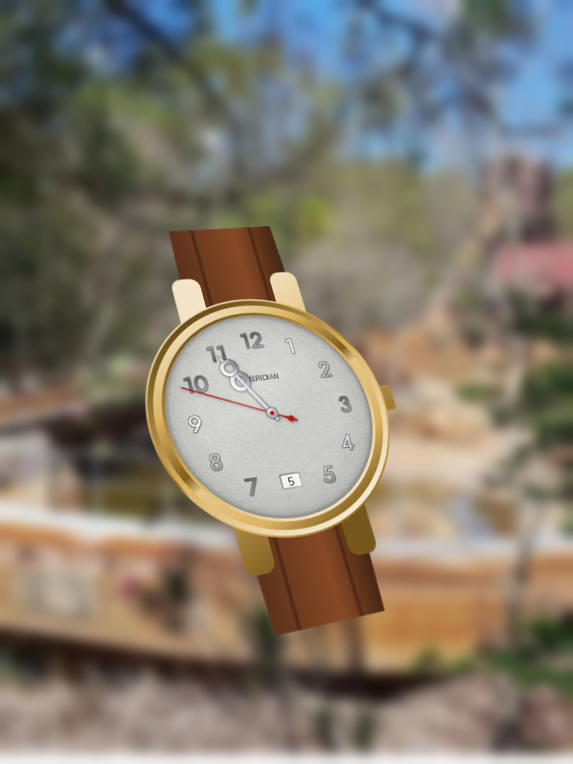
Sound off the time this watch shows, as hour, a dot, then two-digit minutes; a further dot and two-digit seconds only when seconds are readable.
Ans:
10.54.49
